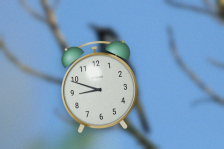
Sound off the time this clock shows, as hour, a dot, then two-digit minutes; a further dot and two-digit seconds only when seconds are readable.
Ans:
8.49
